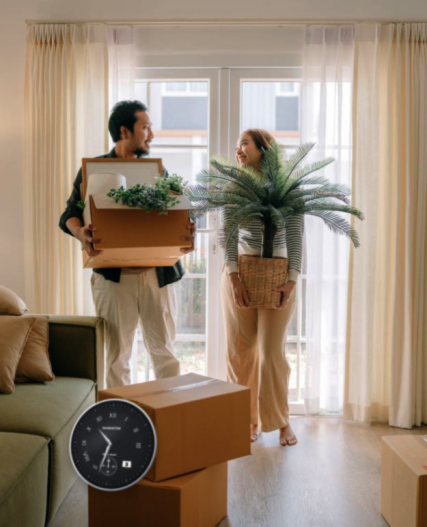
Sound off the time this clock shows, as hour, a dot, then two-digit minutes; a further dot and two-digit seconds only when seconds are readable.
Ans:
10.33
